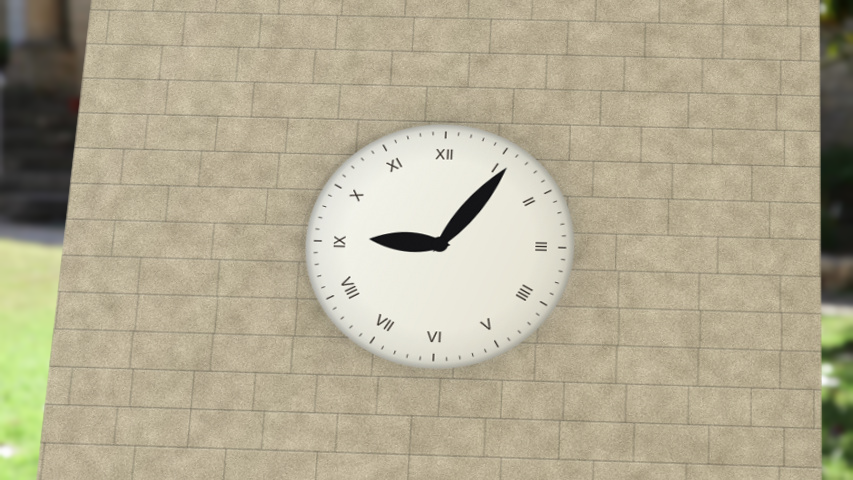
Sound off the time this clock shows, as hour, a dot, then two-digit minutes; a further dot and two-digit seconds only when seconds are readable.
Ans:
9.06
